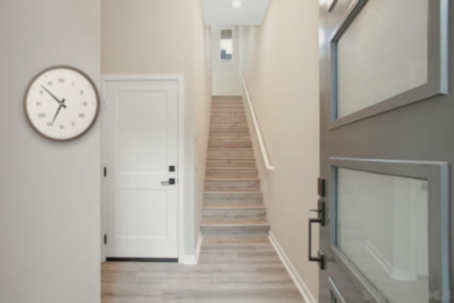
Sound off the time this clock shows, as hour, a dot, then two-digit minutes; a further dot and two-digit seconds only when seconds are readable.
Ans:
6.52
